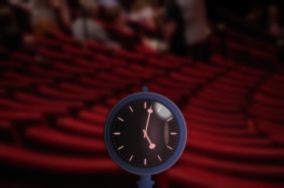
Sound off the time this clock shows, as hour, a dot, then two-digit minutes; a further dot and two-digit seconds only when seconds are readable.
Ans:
5.02
